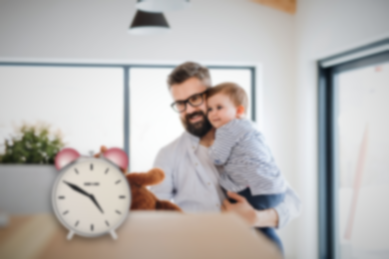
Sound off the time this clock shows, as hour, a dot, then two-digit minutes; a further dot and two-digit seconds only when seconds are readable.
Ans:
4.50
